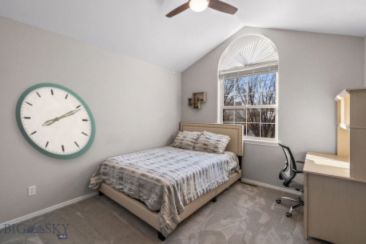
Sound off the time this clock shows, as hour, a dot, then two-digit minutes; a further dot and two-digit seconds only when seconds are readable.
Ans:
8.11
